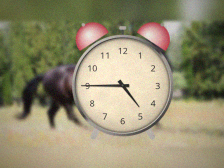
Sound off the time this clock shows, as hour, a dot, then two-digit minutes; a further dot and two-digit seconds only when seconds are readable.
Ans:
4.45
